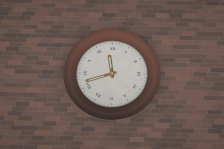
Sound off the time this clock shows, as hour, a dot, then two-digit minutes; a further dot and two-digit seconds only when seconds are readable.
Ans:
11.42
